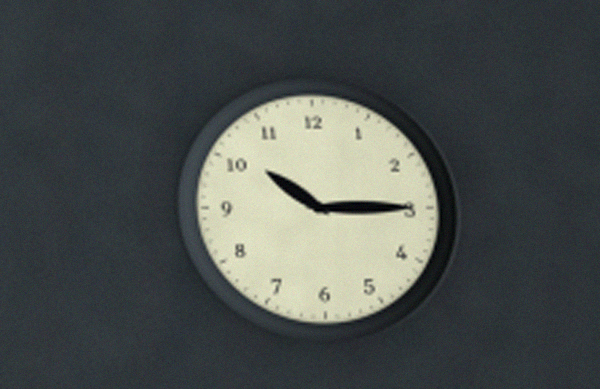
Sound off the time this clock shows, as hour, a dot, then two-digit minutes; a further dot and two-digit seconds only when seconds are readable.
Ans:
10.15
